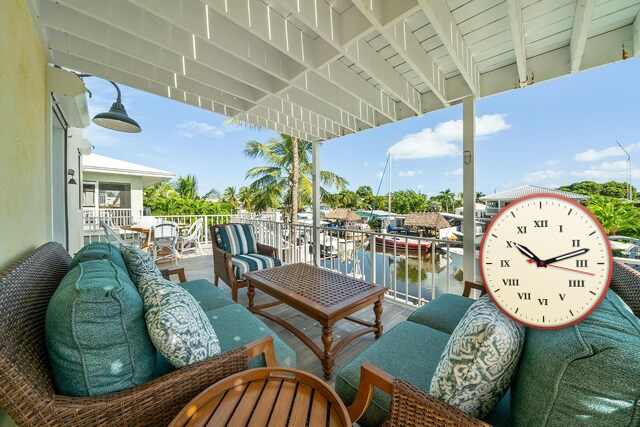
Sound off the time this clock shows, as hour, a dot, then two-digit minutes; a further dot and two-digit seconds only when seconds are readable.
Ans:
10.12.17
